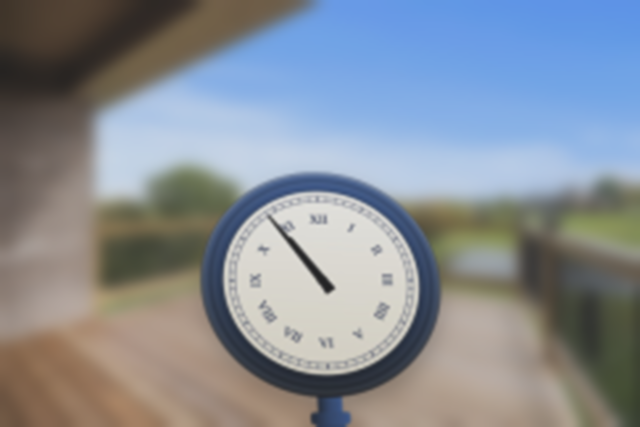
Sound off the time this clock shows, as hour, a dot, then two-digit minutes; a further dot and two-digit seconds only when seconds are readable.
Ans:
10.54
